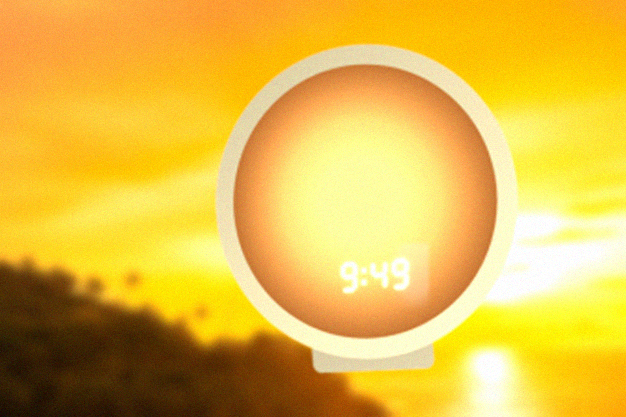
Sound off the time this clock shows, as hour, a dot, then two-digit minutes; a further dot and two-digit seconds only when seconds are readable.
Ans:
9.49
